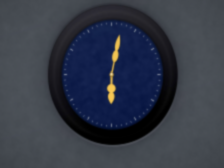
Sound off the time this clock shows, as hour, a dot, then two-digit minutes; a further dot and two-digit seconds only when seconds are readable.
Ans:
6.02
